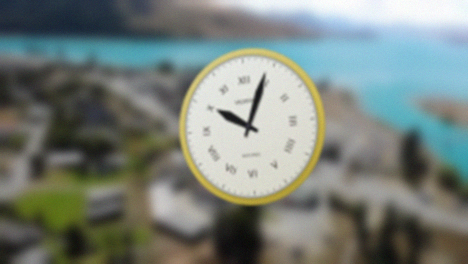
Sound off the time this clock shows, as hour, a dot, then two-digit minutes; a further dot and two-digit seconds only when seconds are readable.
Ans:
10.04
